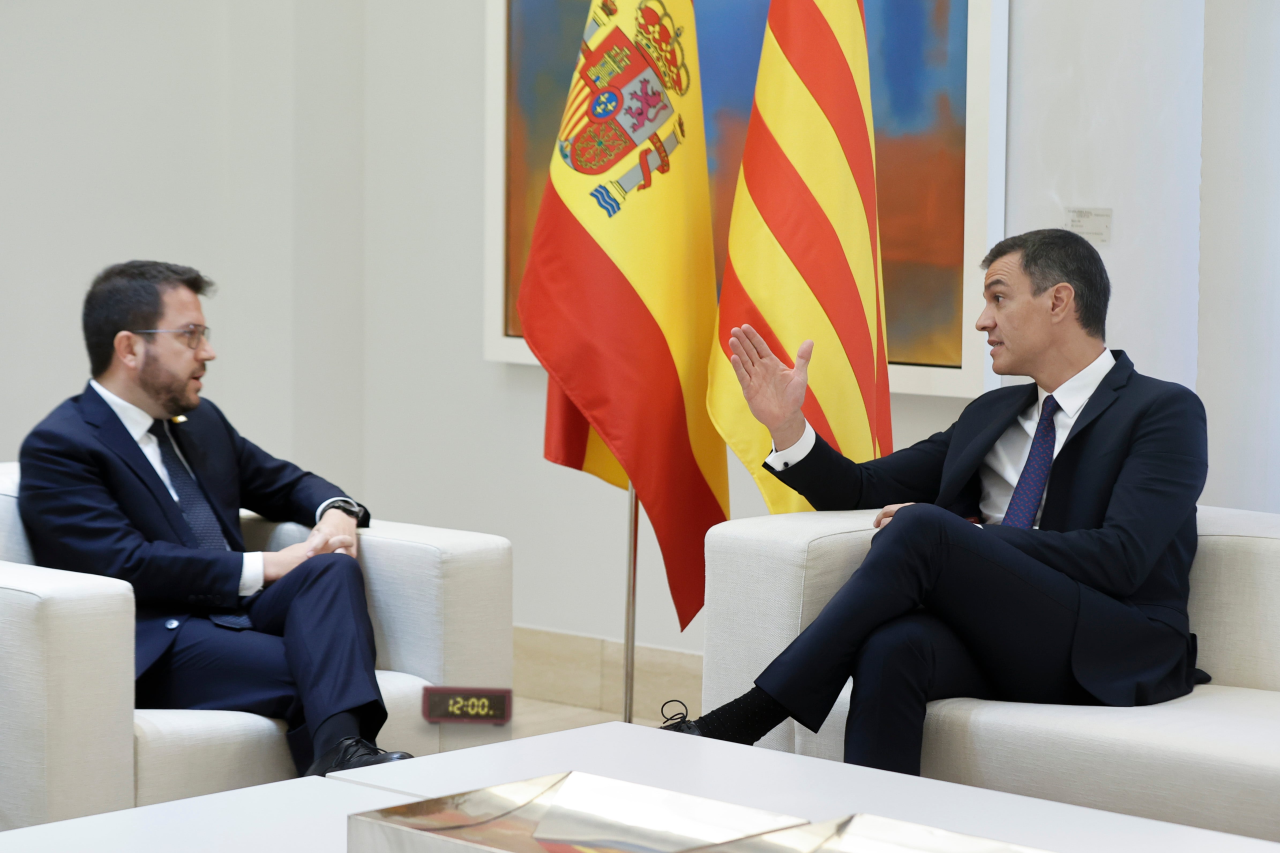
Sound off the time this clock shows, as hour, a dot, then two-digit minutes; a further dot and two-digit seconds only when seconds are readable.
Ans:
12.00
